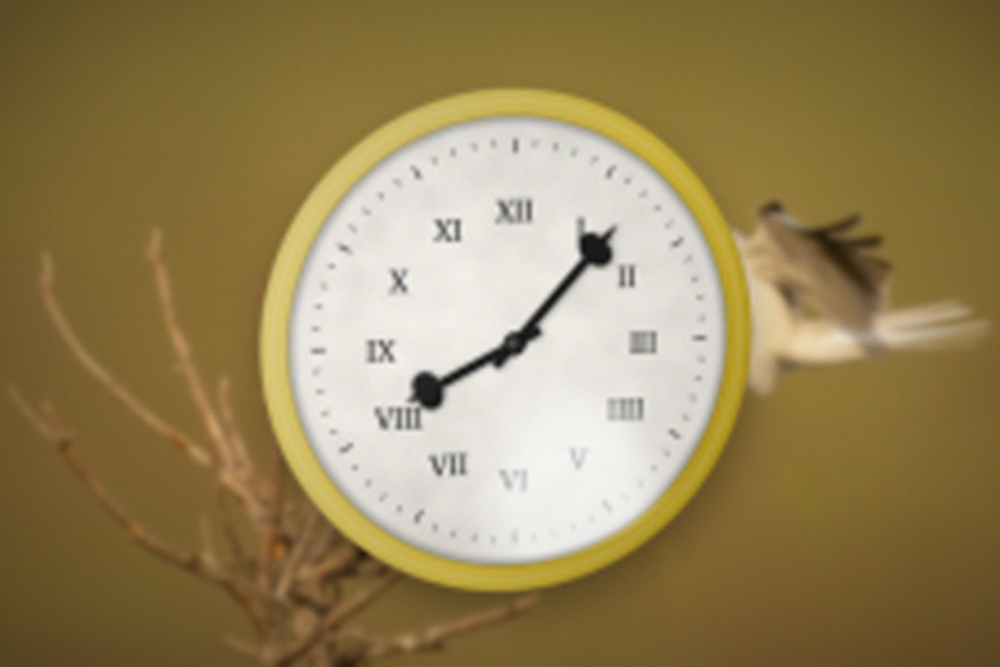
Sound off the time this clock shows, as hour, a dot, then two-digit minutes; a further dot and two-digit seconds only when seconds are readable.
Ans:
8.07
